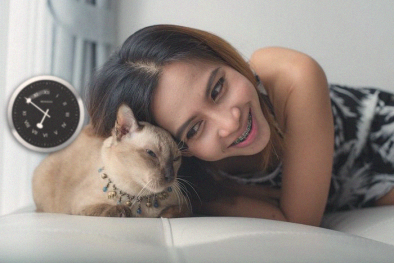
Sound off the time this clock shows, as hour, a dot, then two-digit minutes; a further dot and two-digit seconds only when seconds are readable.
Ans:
6.51
